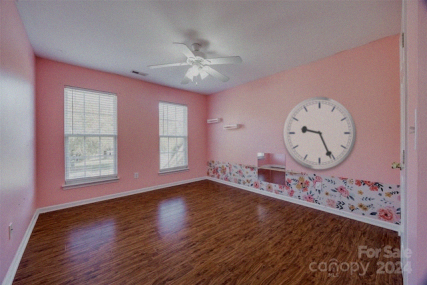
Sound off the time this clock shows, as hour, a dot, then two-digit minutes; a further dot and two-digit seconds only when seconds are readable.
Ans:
9.26
